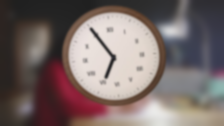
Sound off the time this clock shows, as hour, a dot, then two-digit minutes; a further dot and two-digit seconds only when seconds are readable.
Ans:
6.55
